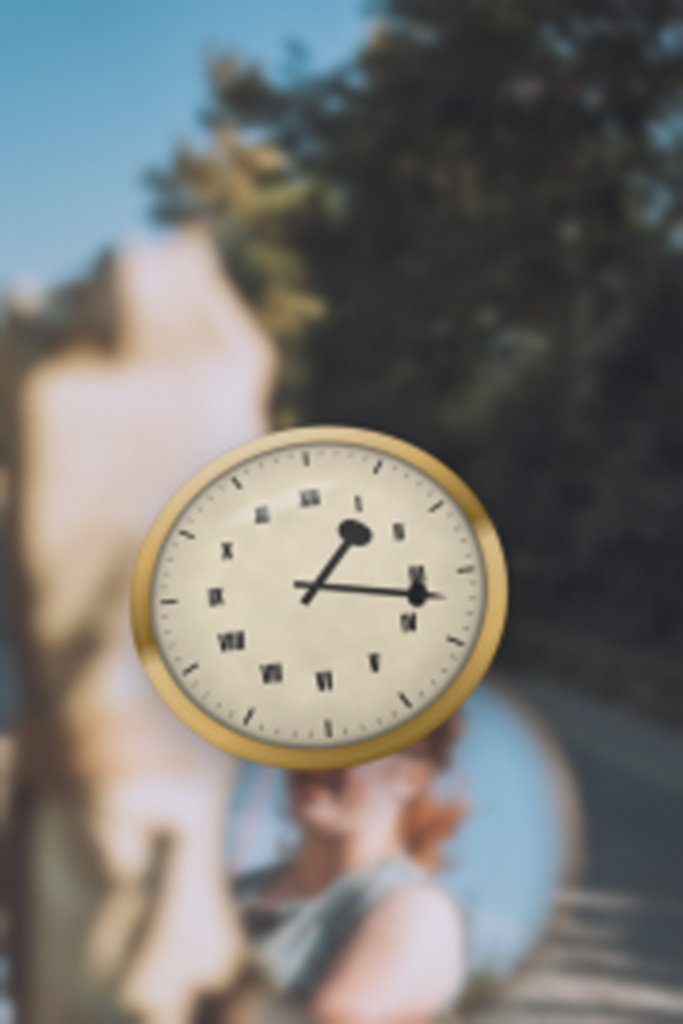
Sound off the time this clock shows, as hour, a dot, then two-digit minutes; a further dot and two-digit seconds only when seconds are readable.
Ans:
1.17
